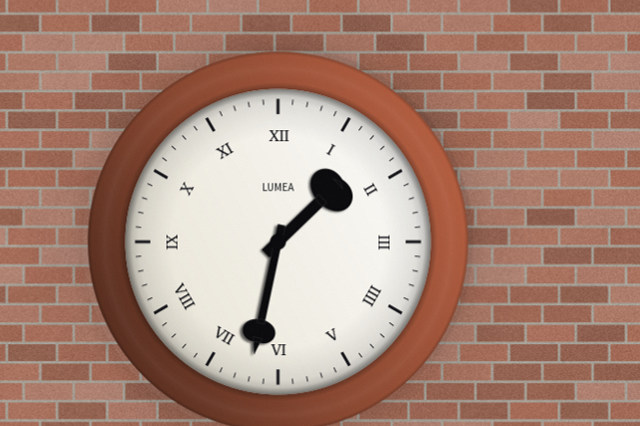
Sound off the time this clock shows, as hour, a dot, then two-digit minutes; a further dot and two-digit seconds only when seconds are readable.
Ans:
1.32
